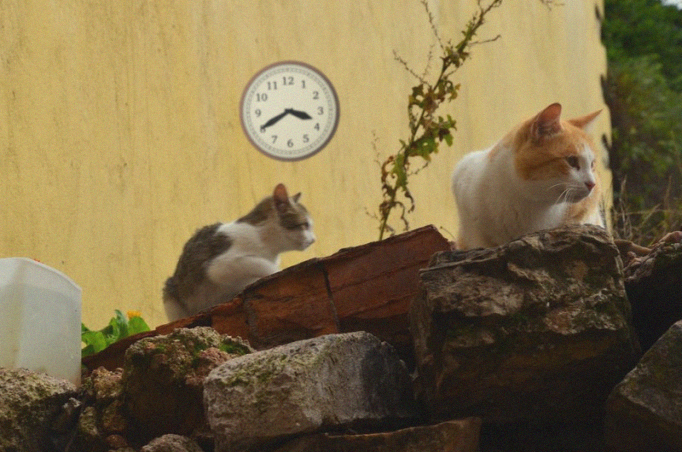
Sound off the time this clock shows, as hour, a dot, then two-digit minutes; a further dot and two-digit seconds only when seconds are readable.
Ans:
3.40
